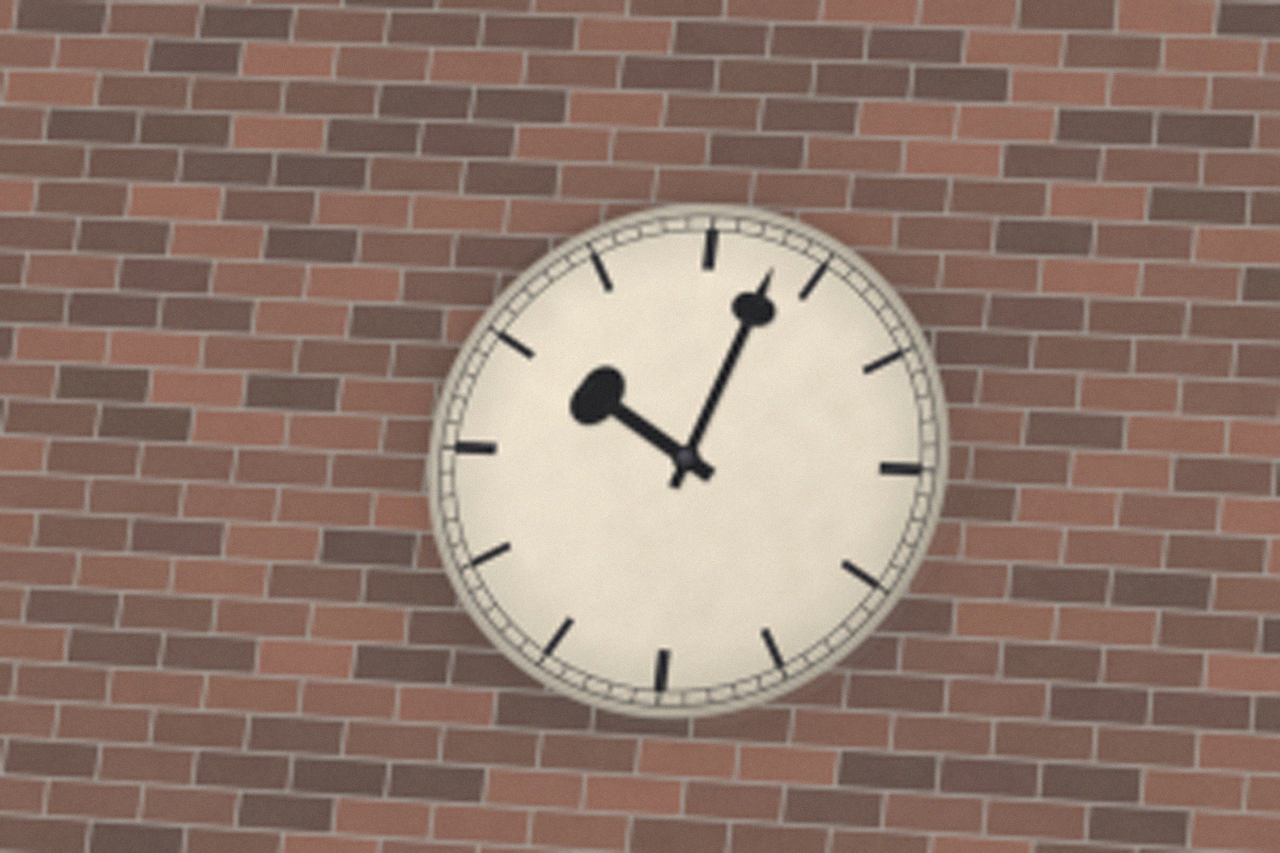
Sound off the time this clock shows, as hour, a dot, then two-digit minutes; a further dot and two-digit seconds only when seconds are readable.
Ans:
10.03
